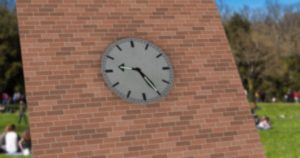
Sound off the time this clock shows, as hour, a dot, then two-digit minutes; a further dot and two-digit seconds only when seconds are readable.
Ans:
9.25
